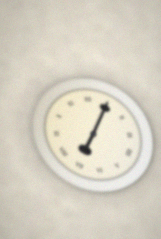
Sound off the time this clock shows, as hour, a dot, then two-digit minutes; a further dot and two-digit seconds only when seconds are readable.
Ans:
7.05
